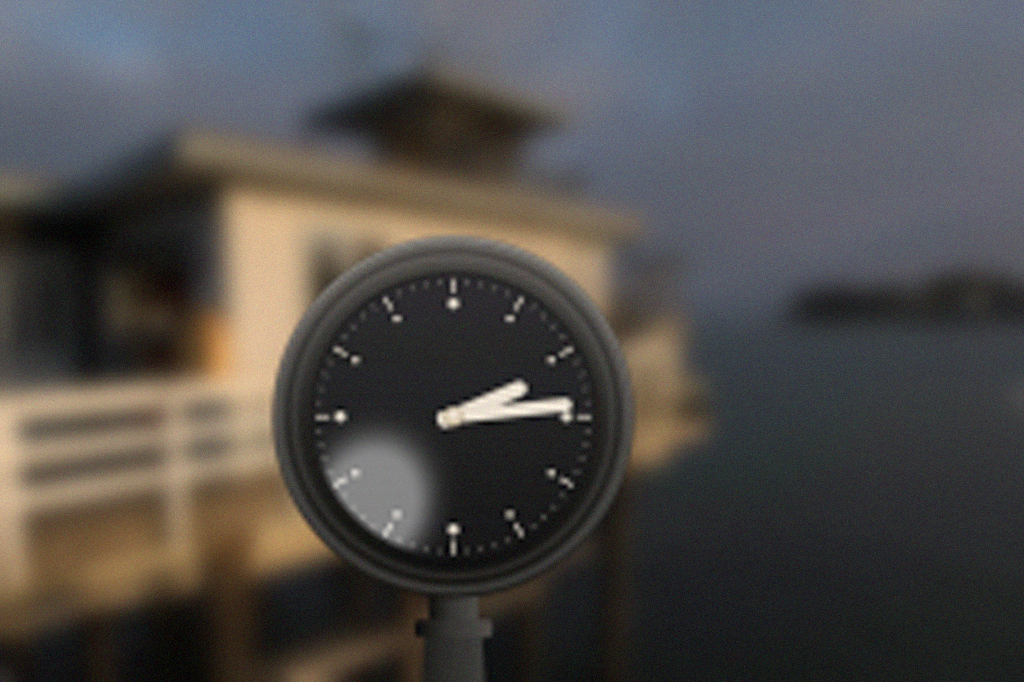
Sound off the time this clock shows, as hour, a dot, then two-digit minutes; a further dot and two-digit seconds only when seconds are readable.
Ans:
2.14
